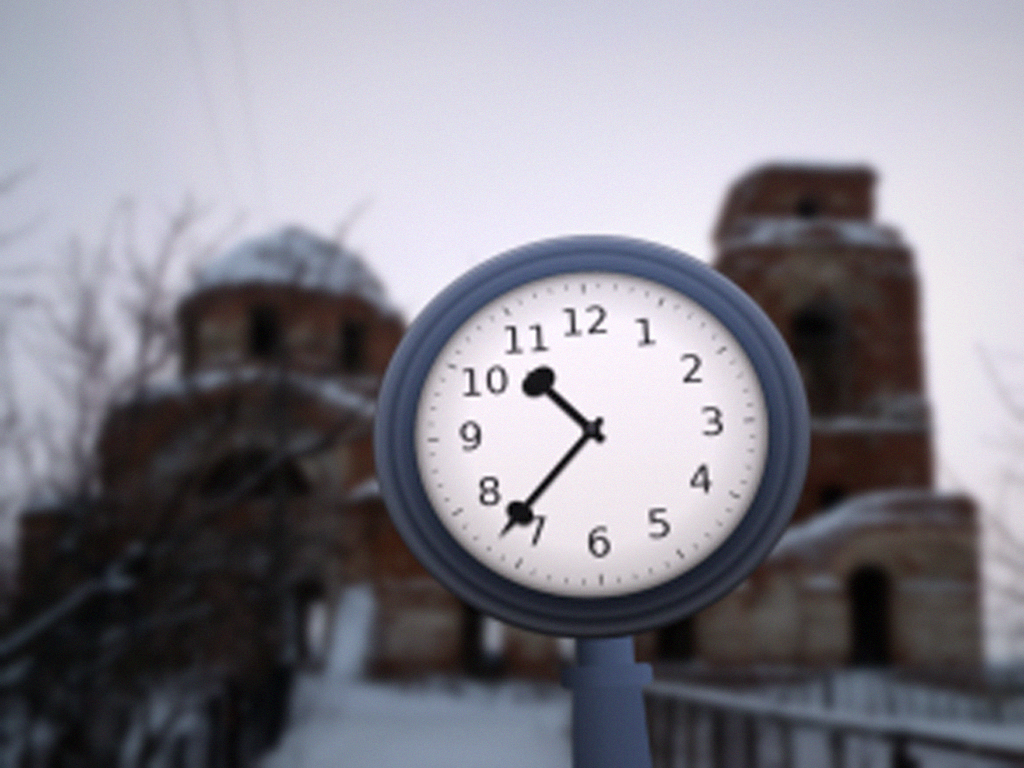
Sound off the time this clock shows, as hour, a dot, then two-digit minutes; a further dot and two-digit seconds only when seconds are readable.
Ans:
10.37
